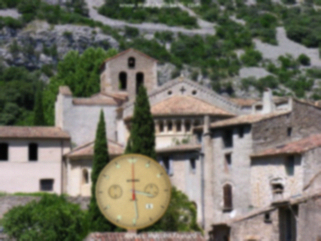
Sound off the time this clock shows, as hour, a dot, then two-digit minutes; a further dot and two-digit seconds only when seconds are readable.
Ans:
3.29
